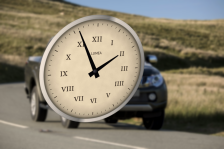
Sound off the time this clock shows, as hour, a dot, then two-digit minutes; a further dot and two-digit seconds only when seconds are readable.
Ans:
1.56
